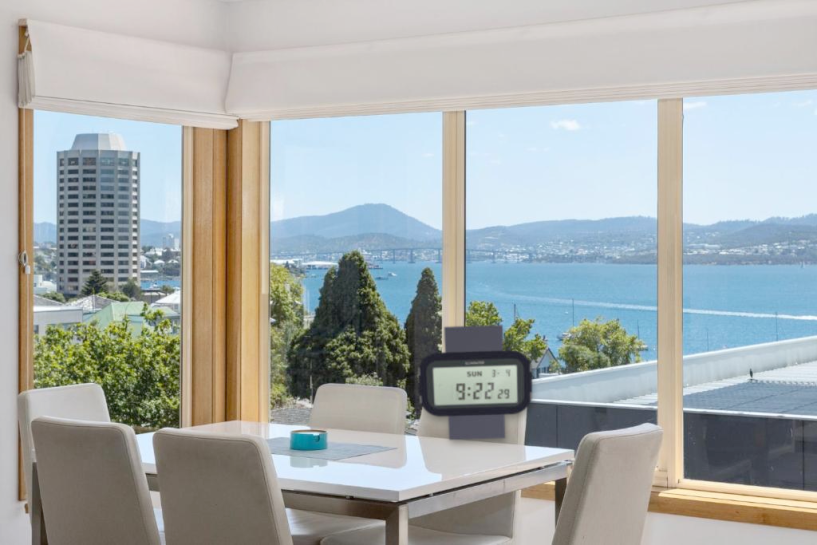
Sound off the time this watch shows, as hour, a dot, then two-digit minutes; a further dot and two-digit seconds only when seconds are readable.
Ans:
9.22.29
